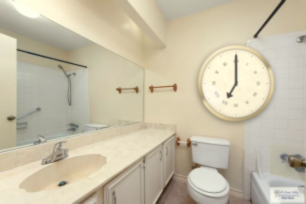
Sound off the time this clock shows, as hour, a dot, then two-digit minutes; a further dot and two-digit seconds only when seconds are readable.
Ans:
7.00
